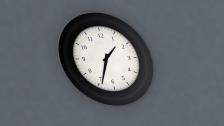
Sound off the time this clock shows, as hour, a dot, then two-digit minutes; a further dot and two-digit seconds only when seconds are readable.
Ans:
1.34
